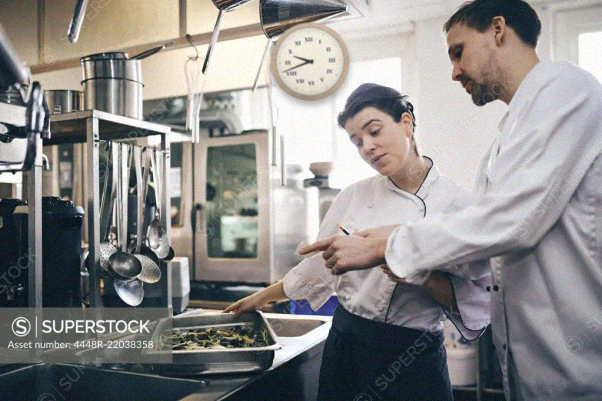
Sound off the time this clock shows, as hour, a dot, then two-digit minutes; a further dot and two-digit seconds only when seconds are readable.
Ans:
9.42
